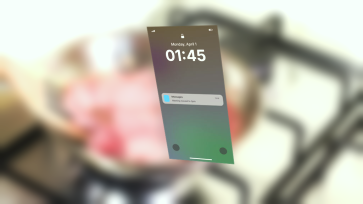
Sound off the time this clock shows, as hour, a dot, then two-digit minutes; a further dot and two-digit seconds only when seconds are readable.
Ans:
1.45
